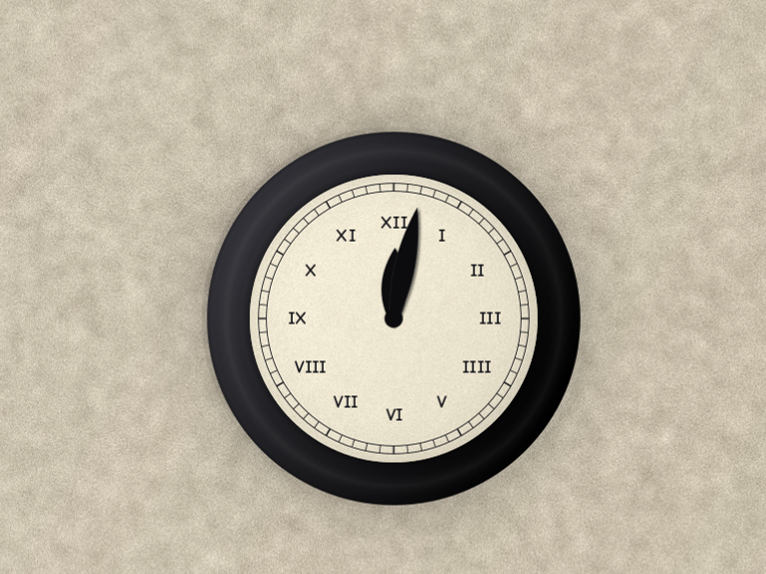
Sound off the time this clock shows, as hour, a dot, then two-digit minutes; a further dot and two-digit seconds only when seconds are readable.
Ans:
12.02
